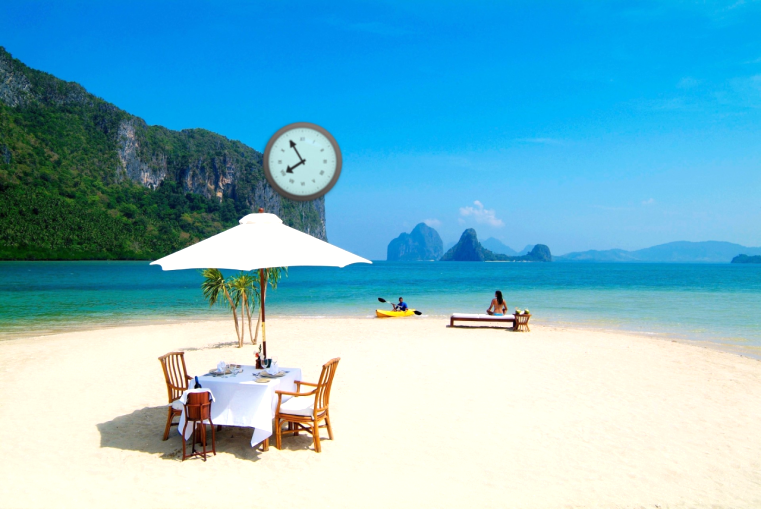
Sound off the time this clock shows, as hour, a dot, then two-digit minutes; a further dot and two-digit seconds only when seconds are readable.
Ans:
7.55
